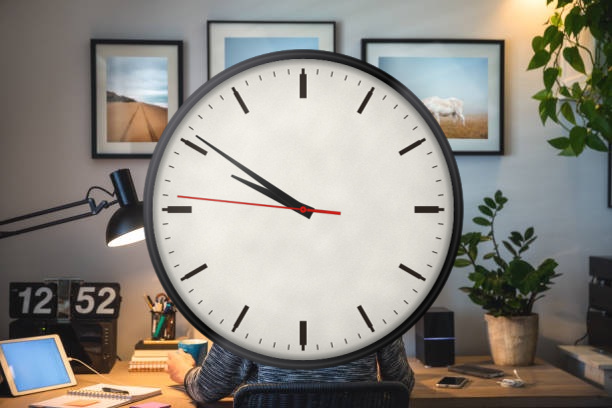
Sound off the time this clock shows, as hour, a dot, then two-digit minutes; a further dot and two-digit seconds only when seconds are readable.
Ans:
9.50.46
